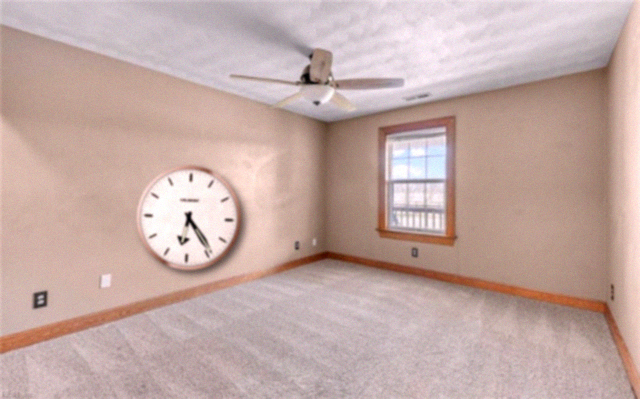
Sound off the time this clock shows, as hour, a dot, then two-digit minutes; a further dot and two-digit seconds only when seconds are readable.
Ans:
6.24
